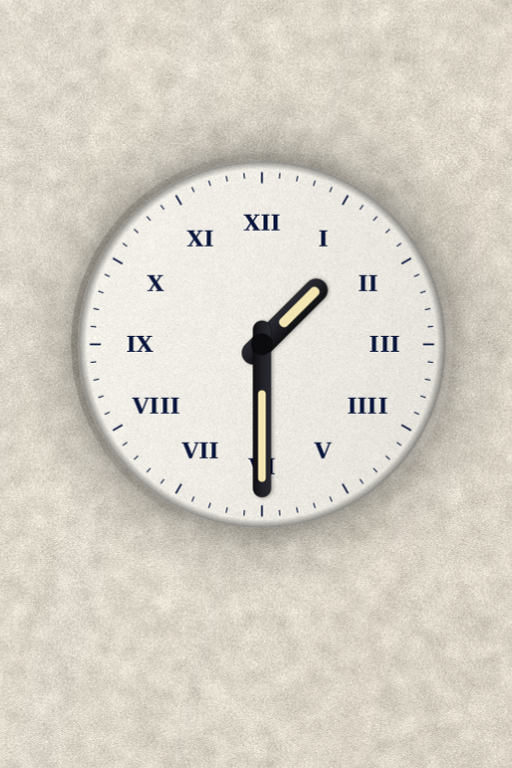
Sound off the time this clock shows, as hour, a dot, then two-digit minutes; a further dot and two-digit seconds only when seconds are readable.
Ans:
1.30
